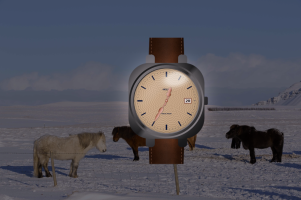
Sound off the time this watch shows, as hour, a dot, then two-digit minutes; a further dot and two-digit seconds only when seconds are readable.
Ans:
12.35
